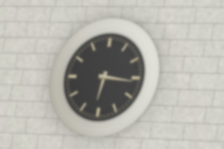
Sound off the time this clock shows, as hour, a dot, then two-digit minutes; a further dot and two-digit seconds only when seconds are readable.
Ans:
6.16
